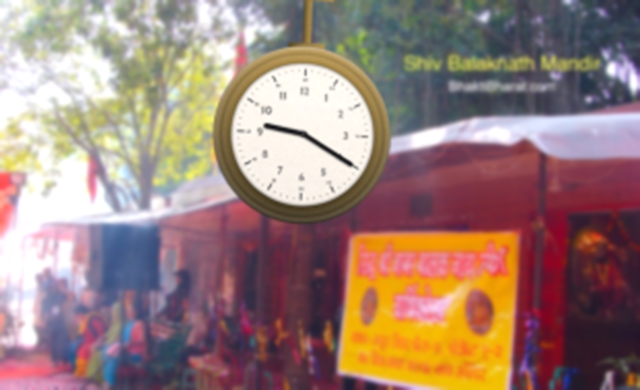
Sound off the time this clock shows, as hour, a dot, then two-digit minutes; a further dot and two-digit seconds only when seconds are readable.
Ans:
9.20
